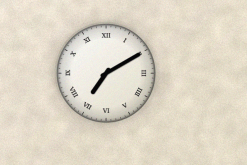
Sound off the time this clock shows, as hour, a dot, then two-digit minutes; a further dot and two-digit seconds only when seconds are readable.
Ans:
7.10
